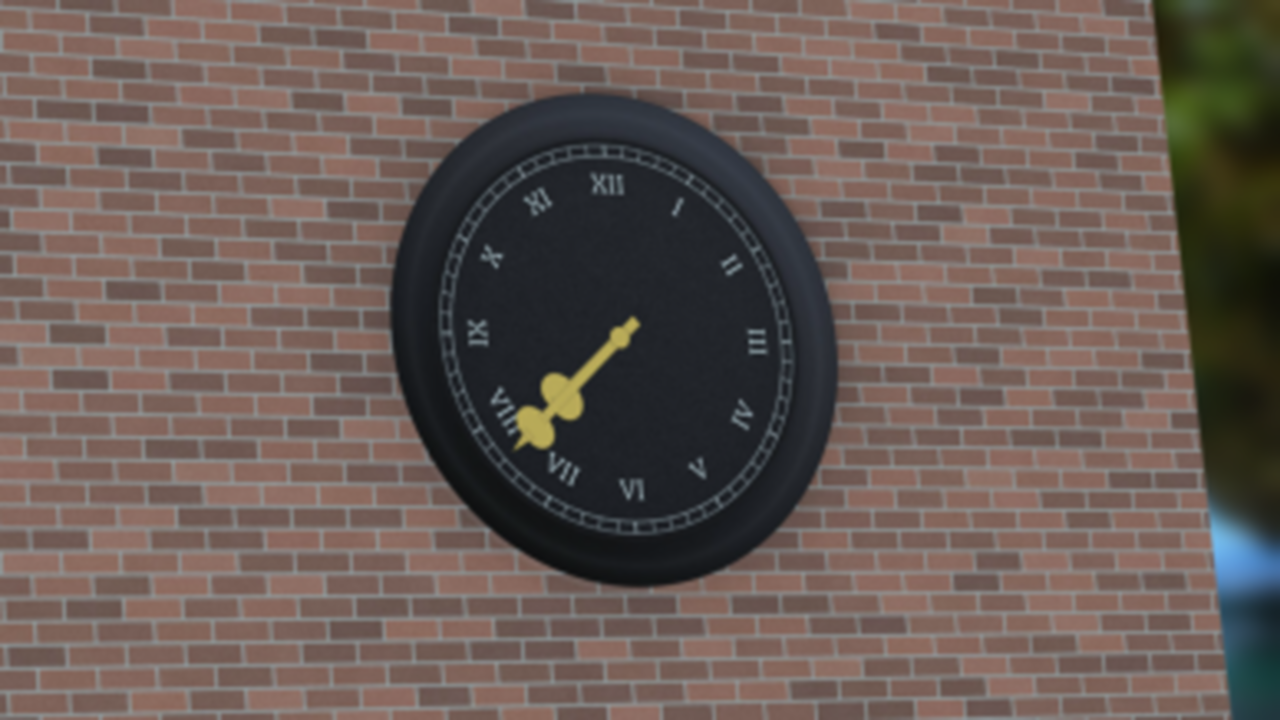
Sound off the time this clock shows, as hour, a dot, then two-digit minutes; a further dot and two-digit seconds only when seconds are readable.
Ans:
7.38
